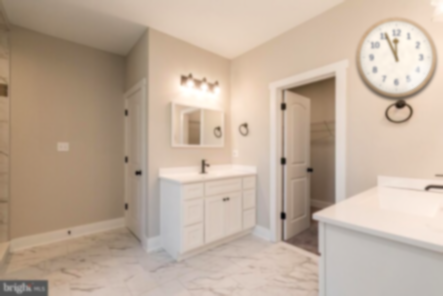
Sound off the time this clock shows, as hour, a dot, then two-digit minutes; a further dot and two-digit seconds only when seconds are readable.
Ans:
11.56
